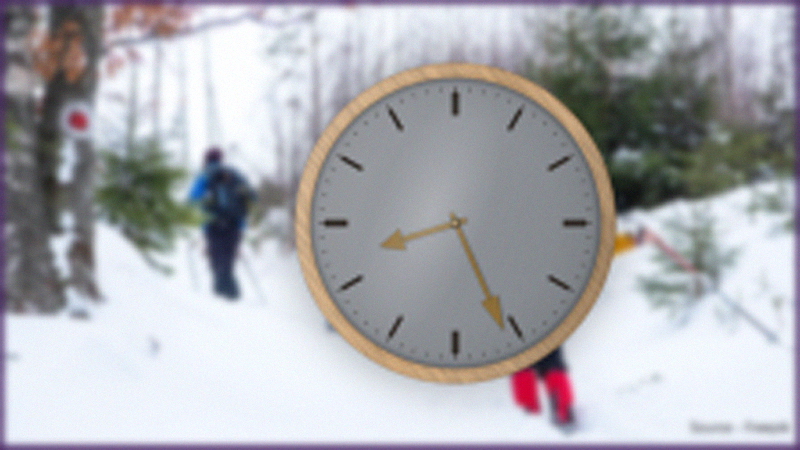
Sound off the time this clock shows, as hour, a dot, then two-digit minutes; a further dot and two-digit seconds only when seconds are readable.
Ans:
8.26
